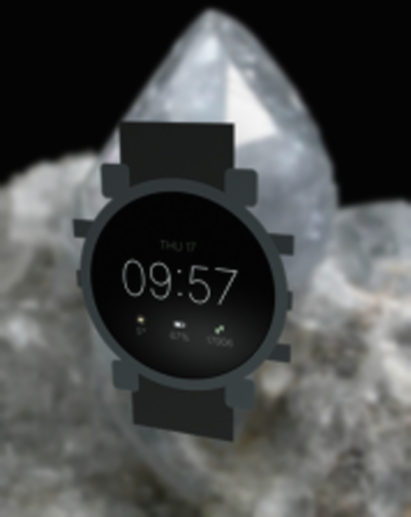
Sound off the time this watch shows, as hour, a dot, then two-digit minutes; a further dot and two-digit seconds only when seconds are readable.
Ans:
9.57
